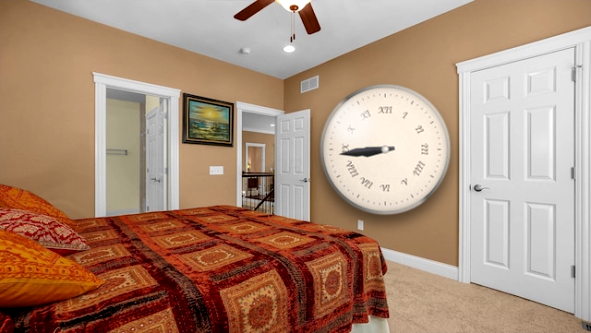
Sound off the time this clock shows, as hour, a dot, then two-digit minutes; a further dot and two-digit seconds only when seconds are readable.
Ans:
8.44
